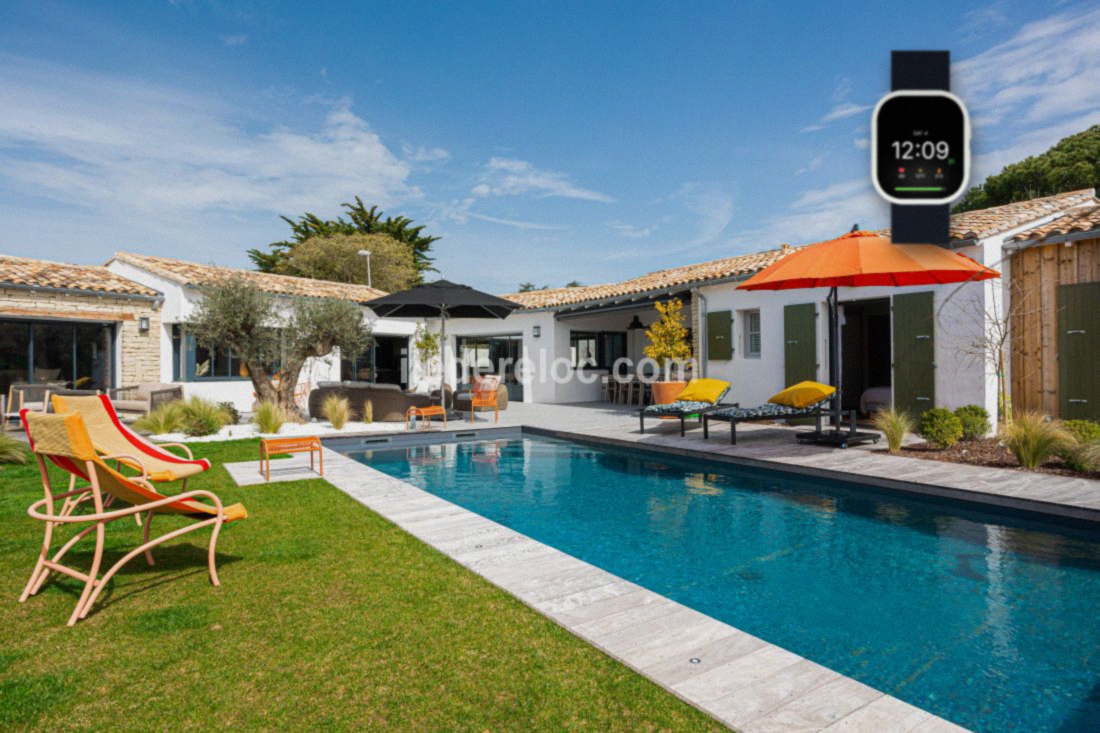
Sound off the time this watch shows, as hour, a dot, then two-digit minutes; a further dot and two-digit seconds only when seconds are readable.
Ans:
12.09
